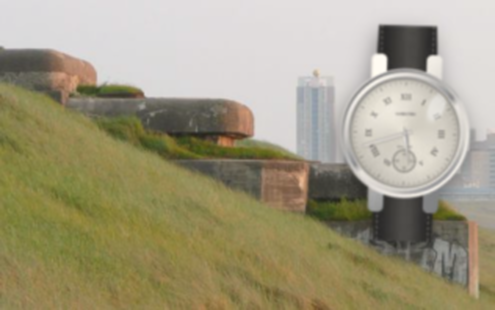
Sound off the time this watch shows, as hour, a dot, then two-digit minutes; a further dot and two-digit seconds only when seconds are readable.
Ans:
5.42
